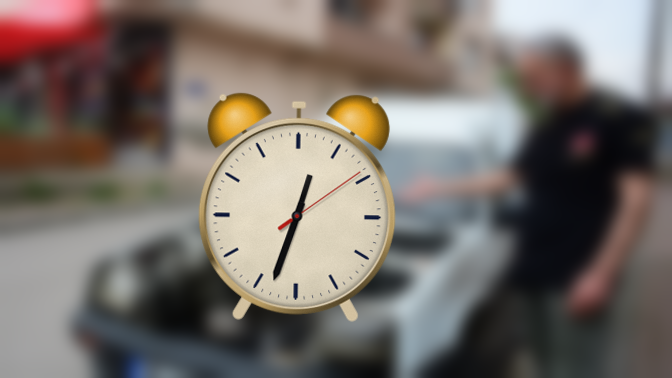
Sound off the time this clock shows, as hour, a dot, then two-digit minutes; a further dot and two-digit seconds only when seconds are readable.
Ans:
12.33.09
